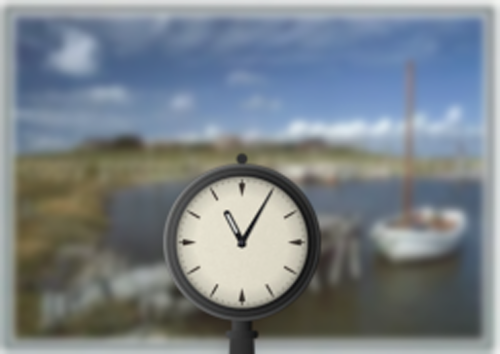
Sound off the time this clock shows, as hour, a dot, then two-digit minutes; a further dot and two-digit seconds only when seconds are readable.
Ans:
11.05
